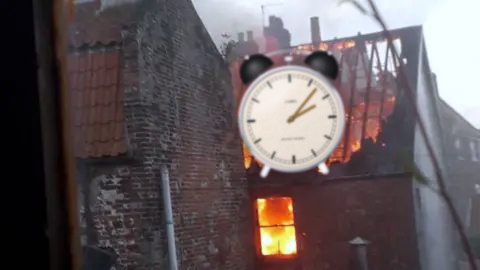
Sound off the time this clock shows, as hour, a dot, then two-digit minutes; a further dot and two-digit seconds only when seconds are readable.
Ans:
2.07
